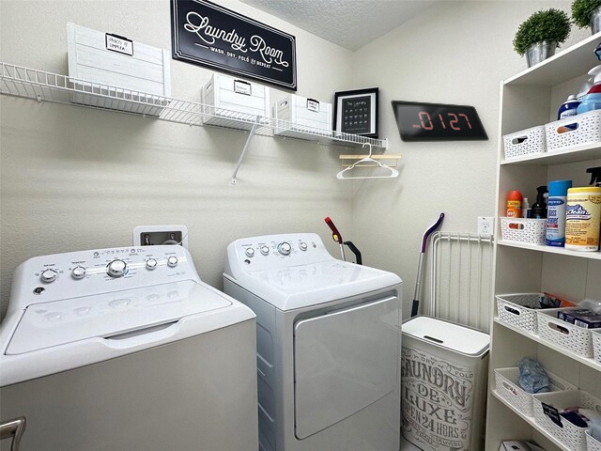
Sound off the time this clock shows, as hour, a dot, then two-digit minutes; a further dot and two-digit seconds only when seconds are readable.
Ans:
1.27
